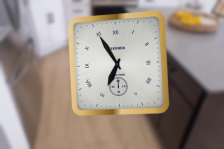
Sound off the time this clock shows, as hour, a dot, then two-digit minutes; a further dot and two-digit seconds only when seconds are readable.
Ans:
6.55
